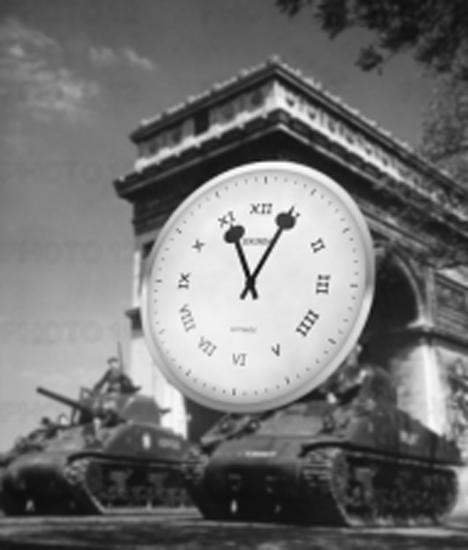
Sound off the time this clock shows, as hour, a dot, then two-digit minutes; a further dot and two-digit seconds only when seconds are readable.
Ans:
11.04
